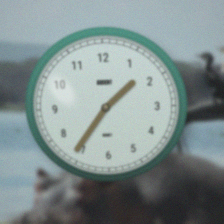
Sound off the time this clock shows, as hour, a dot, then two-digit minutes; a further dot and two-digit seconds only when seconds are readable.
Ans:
1.36
